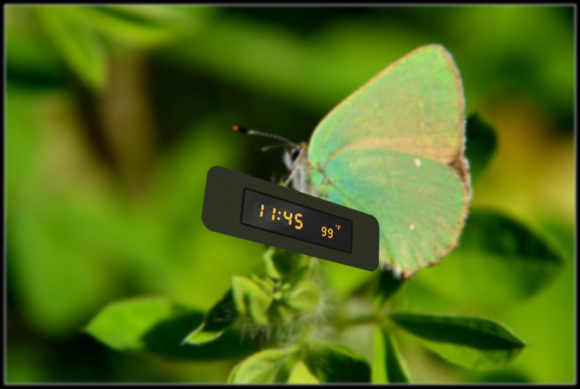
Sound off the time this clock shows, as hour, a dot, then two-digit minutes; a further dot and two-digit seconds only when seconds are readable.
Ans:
11.45
